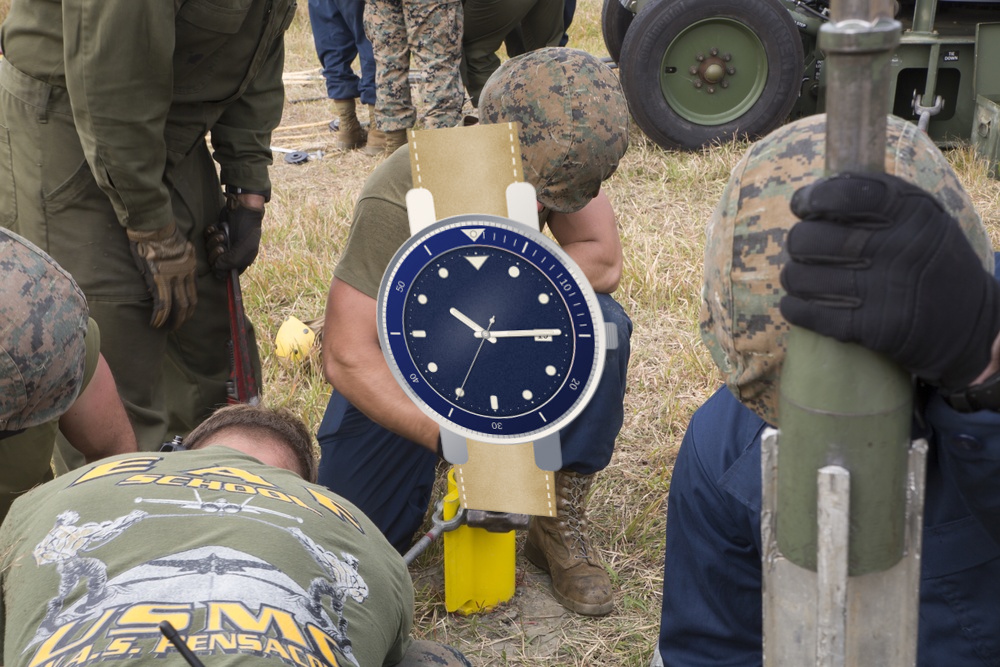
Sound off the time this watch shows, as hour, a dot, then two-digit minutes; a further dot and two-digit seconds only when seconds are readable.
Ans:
10.14.35
